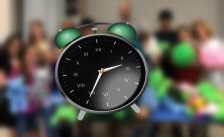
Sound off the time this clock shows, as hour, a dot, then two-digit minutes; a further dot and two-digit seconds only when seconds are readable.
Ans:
2.35
